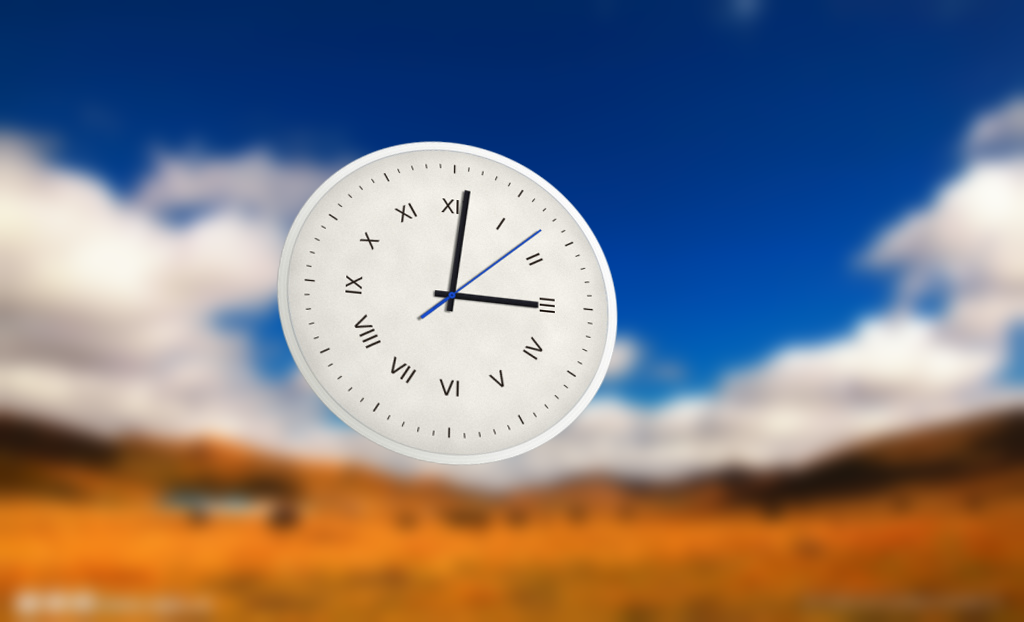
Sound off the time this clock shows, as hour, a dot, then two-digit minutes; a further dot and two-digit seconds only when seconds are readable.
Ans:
3.01.08
